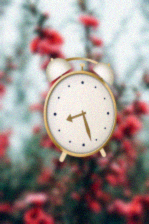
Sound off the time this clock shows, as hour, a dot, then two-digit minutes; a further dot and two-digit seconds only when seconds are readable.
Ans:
8.27
